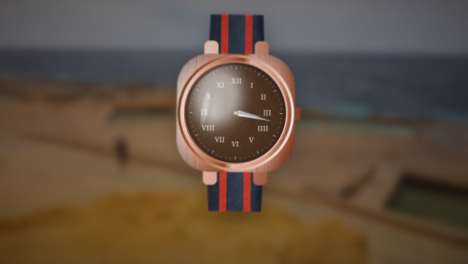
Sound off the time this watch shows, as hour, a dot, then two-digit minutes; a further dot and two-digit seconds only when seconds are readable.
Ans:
3.17
